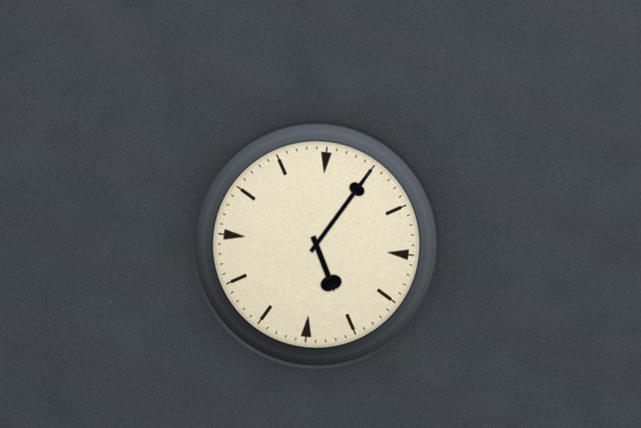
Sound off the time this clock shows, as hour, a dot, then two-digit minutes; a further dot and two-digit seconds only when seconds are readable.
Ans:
5.05
